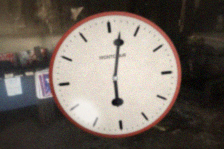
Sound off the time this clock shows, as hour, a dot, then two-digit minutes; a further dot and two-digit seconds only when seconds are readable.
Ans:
6.02
